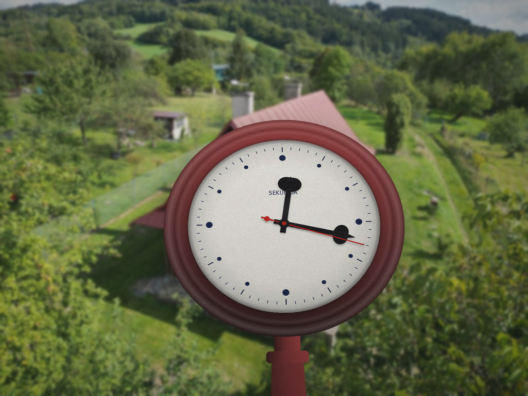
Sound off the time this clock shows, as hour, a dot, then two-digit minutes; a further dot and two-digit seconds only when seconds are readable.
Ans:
12.17.18
